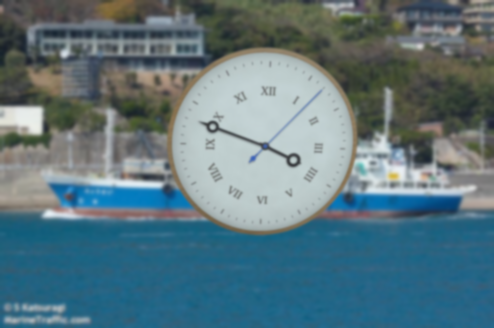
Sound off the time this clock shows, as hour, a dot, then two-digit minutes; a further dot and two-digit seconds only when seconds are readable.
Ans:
3.48.07
